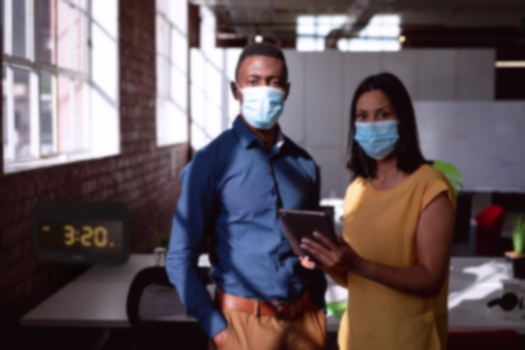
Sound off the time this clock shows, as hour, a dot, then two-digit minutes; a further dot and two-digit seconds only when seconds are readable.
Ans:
3.20
